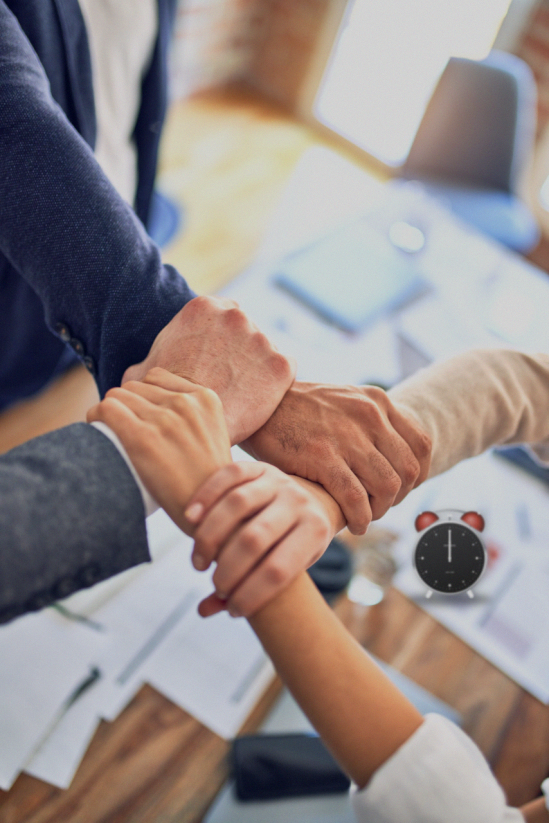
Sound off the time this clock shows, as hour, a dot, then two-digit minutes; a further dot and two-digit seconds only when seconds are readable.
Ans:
12.00
